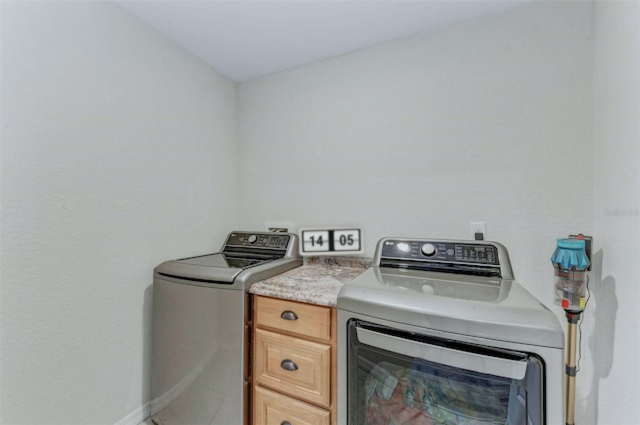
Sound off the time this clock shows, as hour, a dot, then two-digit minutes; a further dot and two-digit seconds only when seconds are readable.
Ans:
14.05
